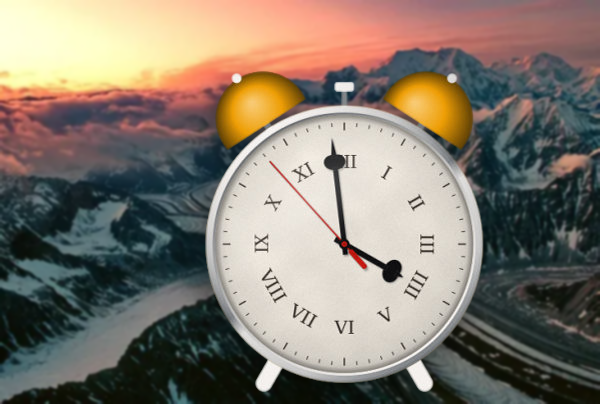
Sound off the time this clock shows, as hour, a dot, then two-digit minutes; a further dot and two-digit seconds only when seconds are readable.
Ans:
3.58.53
